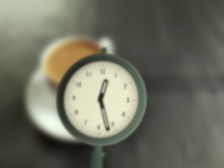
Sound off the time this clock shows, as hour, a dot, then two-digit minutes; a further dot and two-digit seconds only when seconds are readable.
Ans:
12.27
